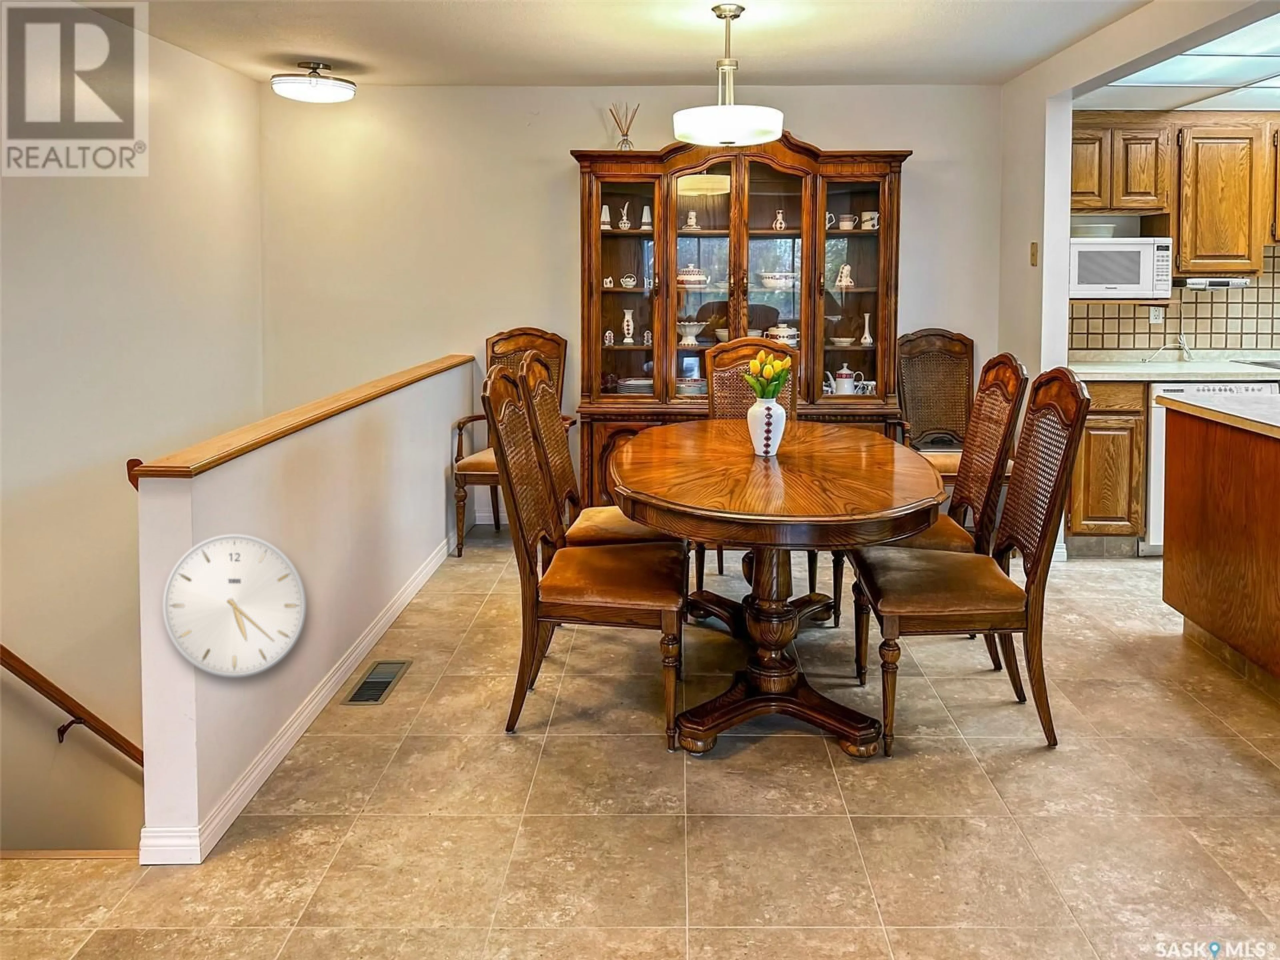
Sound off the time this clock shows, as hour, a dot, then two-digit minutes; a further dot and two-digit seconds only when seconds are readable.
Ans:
5.22
